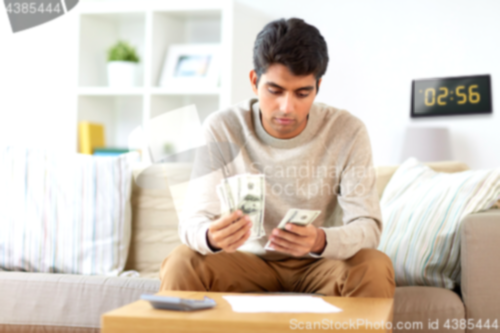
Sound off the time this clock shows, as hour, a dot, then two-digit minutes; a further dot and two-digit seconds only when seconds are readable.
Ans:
2.56
